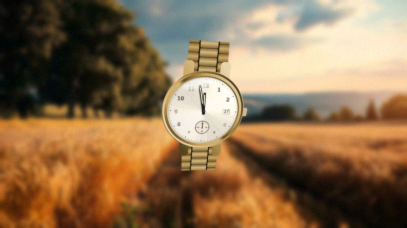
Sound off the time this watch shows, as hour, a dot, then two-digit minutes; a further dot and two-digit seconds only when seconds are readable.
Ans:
11.58
